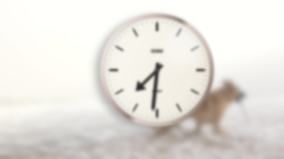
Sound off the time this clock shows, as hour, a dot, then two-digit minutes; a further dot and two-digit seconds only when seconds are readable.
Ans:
7.31
